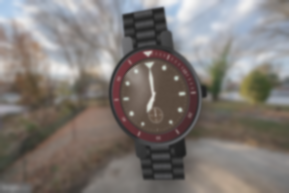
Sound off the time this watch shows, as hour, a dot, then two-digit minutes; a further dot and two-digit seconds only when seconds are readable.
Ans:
7.00
